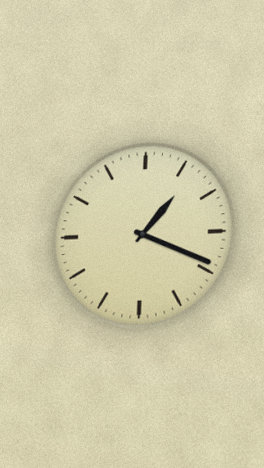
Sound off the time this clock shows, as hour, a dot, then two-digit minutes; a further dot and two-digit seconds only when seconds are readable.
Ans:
1.19
